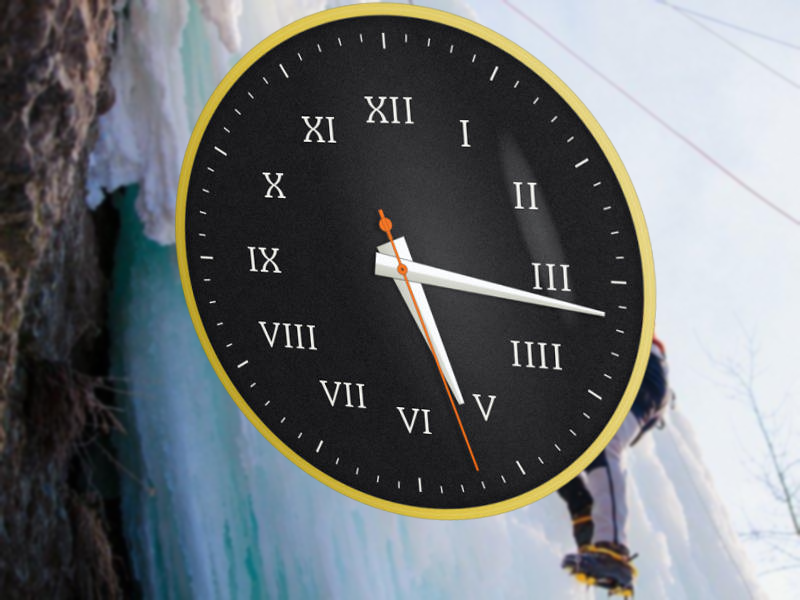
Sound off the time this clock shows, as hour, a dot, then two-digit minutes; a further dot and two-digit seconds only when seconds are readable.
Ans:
5.16.27
